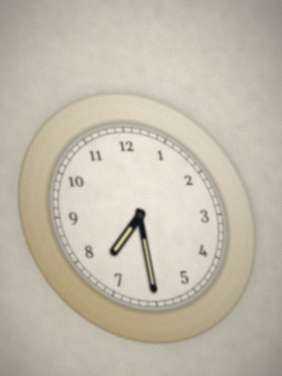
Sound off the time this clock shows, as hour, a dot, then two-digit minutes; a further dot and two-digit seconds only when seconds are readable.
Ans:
7.30
